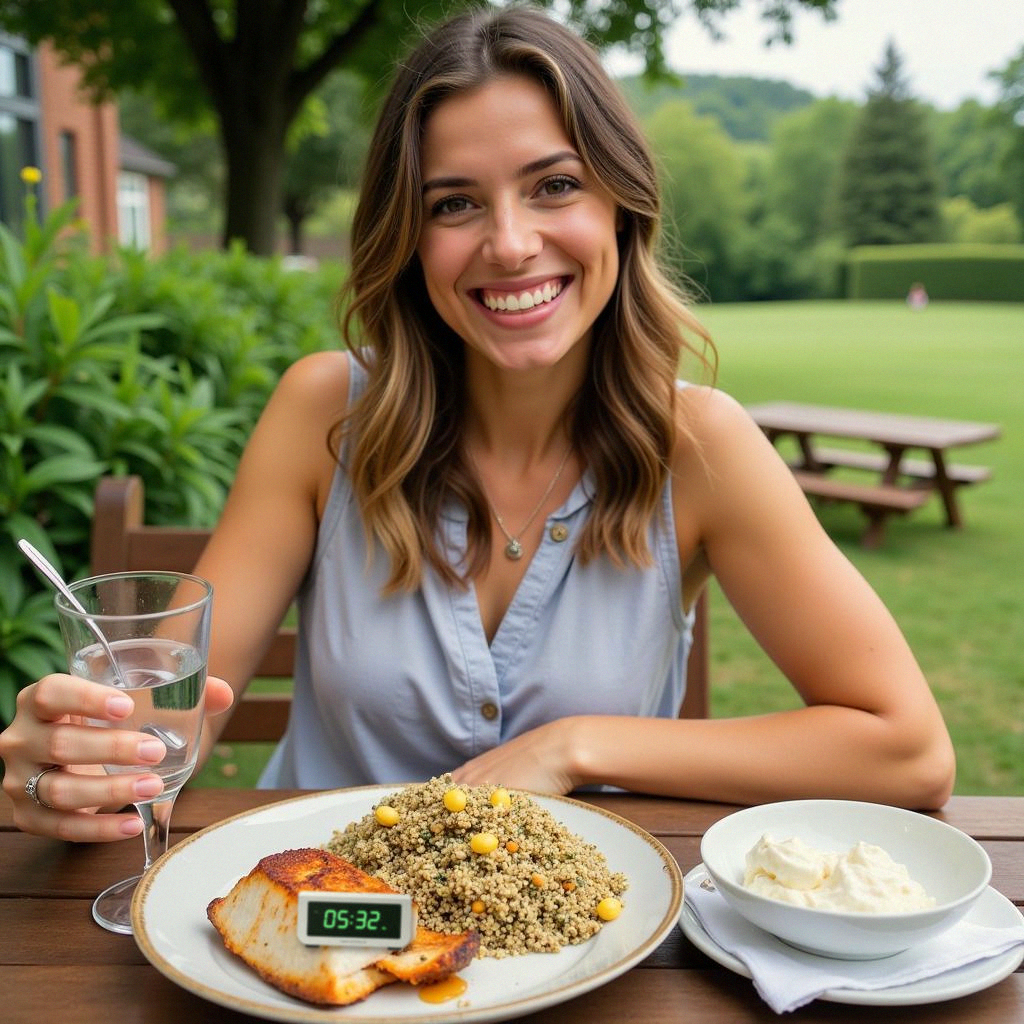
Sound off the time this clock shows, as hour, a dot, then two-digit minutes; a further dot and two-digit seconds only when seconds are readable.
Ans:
5.32
